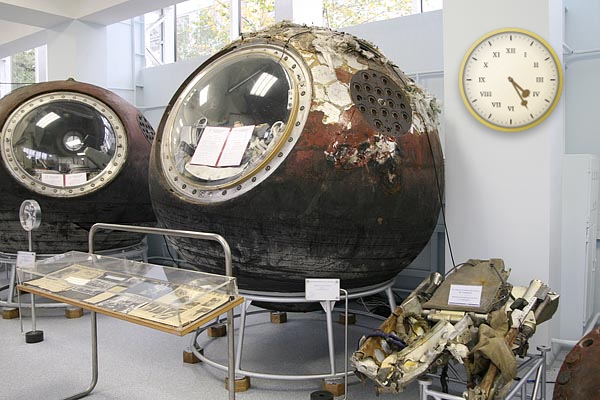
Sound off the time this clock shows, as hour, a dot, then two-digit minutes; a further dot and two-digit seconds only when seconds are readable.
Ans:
4.25
